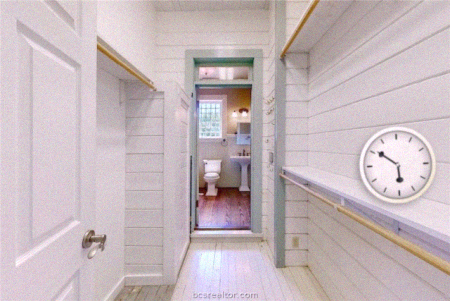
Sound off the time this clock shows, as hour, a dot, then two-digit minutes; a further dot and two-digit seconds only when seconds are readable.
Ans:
5.51
